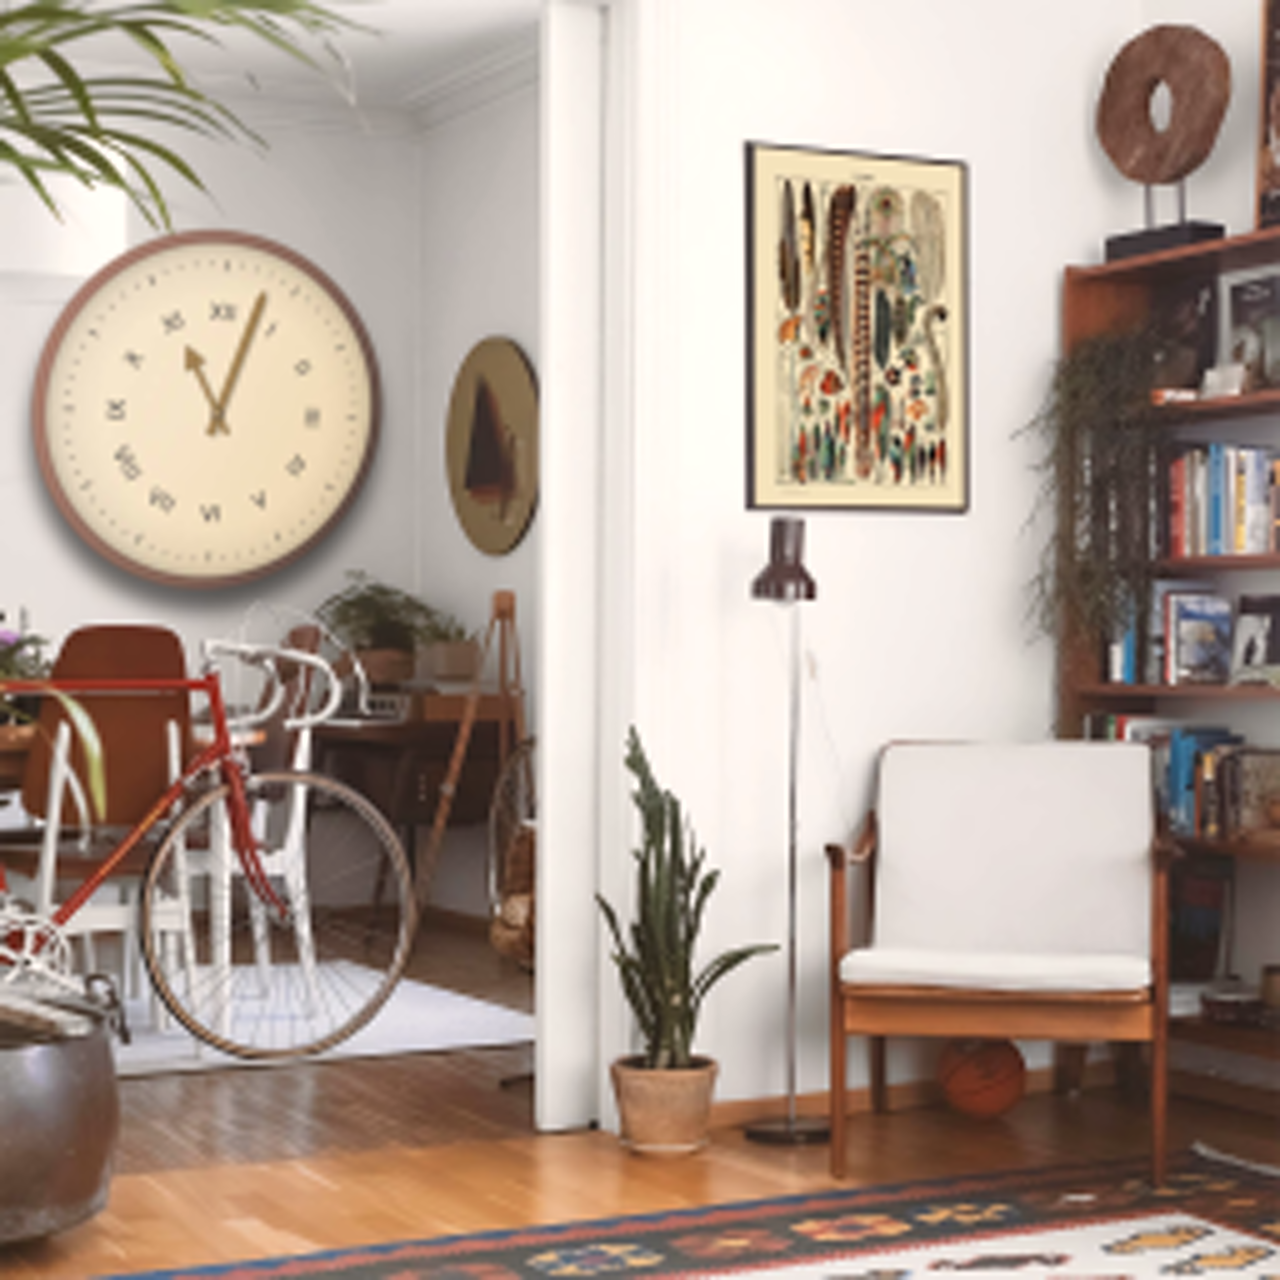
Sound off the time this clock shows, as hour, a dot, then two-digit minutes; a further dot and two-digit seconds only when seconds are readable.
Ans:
11.03
